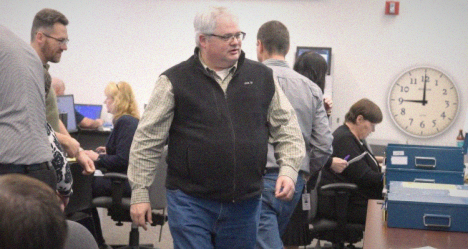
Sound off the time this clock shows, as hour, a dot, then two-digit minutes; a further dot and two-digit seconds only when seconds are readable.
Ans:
9.00
